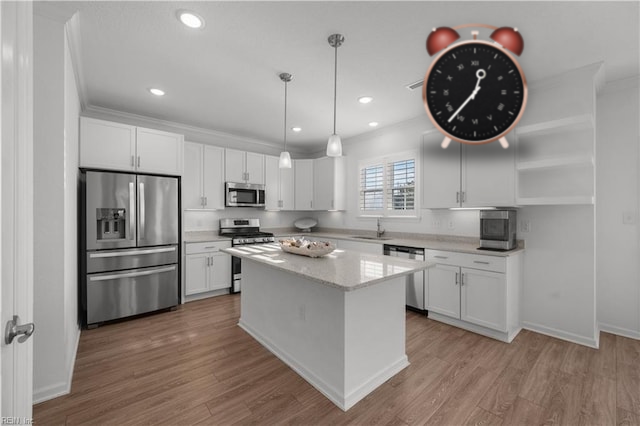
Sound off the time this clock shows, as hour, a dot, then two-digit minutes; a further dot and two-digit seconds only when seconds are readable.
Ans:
12.37
